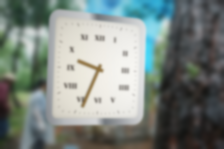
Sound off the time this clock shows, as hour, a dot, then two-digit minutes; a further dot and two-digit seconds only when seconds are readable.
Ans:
9.34
